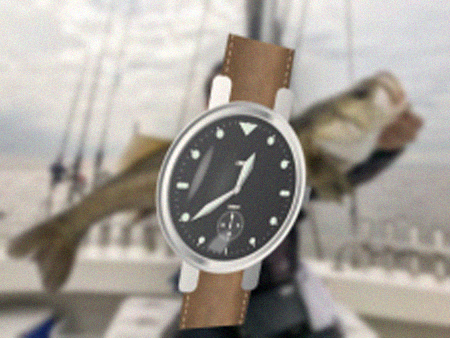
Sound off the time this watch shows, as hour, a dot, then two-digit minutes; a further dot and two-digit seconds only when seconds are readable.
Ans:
12.39
